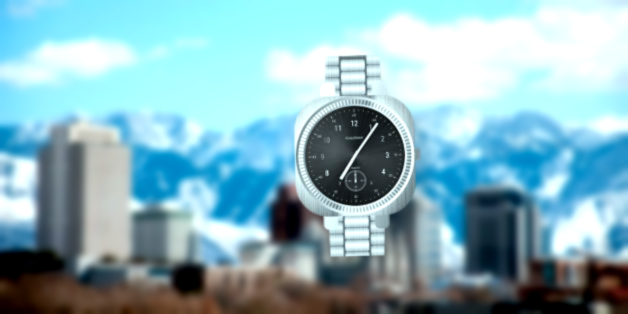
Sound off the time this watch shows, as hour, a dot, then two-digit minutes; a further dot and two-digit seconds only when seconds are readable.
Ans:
7.06
